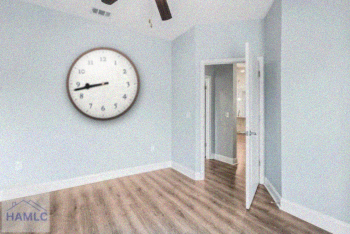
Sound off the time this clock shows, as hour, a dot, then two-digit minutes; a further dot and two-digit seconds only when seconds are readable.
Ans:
8.43
